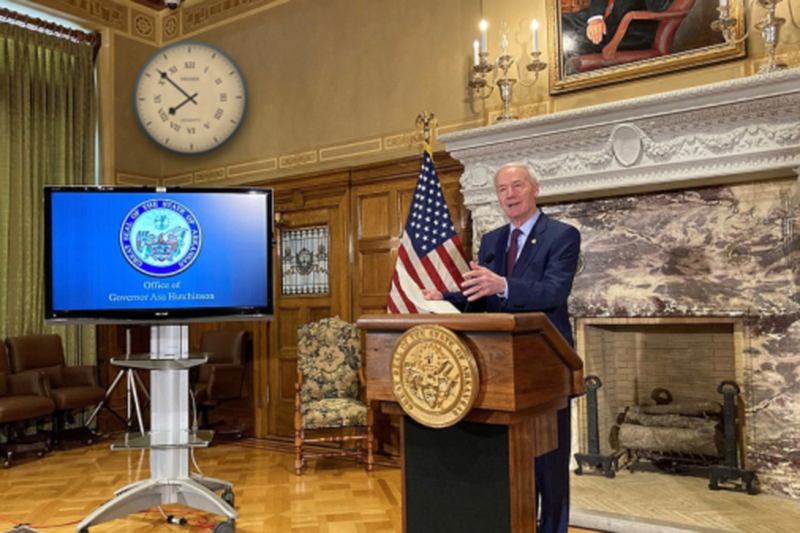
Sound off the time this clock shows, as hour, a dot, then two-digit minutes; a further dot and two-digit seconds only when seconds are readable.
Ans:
7.52
